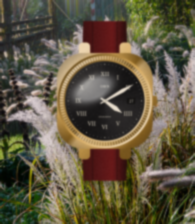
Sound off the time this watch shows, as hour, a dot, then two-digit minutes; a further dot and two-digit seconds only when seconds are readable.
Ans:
4.10
